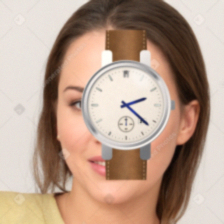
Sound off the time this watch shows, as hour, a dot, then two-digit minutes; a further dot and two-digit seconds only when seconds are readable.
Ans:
2.22
